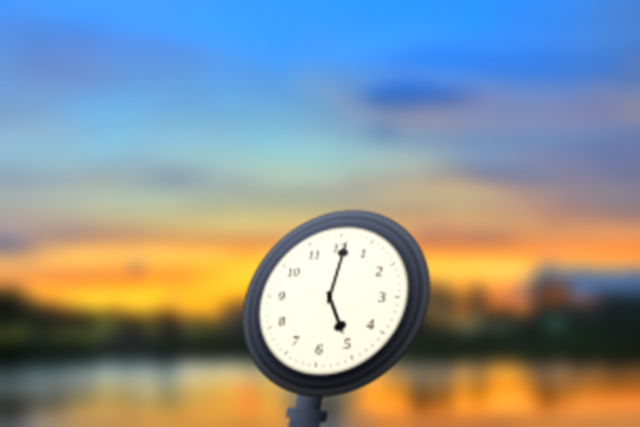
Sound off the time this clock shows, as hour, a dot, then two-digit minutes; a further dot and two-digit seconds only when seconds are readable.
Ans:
5.01
